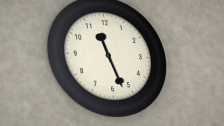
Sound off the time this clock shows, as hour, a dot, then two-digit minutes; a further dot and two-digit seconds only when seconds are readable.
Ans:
11.27
